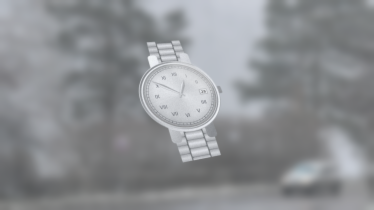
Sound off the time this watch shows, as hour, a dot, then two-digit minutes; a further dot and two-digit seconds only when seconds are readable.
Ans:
12.51
